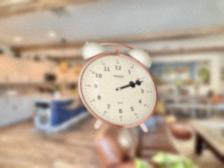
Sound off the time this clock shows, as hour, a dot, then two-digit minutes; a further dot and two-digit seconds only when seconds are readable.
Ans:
2.11
